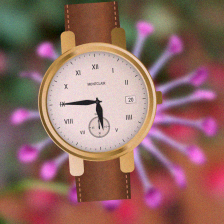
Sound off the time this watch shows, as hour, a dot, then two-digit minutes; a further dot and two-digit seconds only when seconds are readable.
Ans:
5.45
